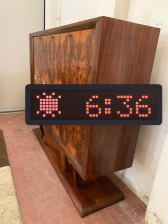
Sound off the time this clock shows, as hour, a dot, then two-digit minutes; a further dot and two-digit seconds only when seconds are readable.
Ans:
6.36
